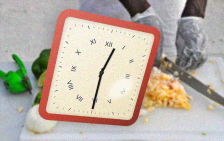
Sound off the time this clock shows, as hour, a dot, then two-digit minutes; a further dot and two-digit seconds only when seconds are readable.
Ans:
12.30
